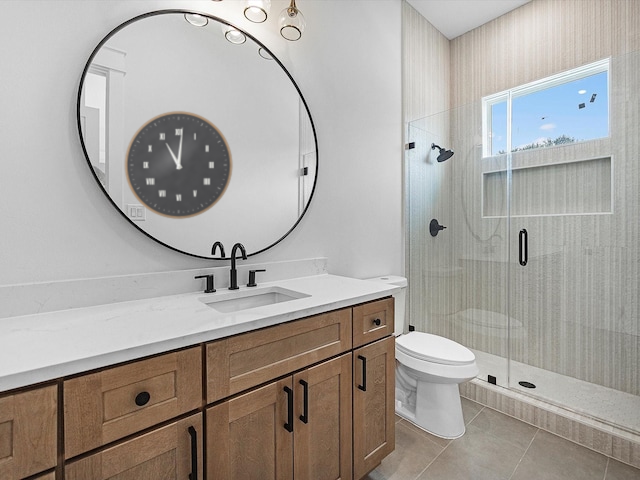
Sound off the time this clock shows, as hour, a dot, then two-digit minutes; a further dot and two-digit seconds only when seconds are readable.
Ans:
11.01
